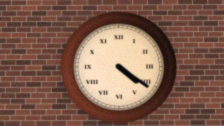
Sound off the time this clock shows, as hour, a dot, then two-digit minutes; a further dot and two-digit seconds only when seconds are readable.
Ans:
4.21
